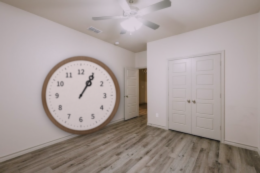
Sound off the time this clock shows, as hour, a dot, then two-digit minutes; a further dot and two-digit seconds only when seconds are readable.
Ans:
1.05
